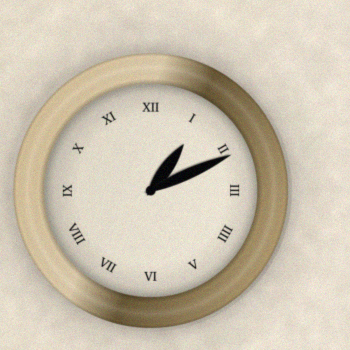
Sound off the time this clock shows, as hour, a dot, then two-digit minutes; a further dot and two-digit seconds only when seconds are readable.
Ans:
1.11
